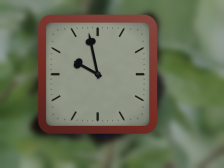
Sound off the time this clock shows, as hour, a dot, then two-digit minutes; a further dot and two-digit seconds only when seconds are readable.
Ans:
9.58
